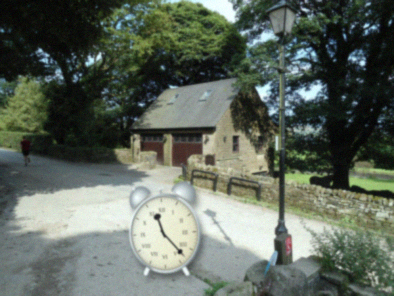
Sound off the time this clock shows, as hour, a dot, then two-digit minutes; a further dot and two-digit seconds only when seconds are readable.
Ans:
11.23
